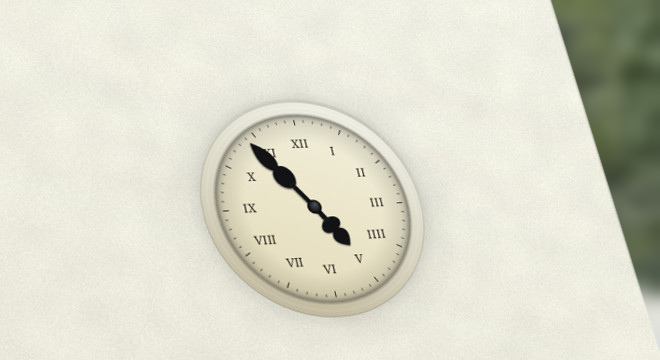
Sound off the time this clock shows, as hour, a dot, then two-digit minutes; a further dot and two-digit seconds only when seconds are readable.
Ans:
4.54
